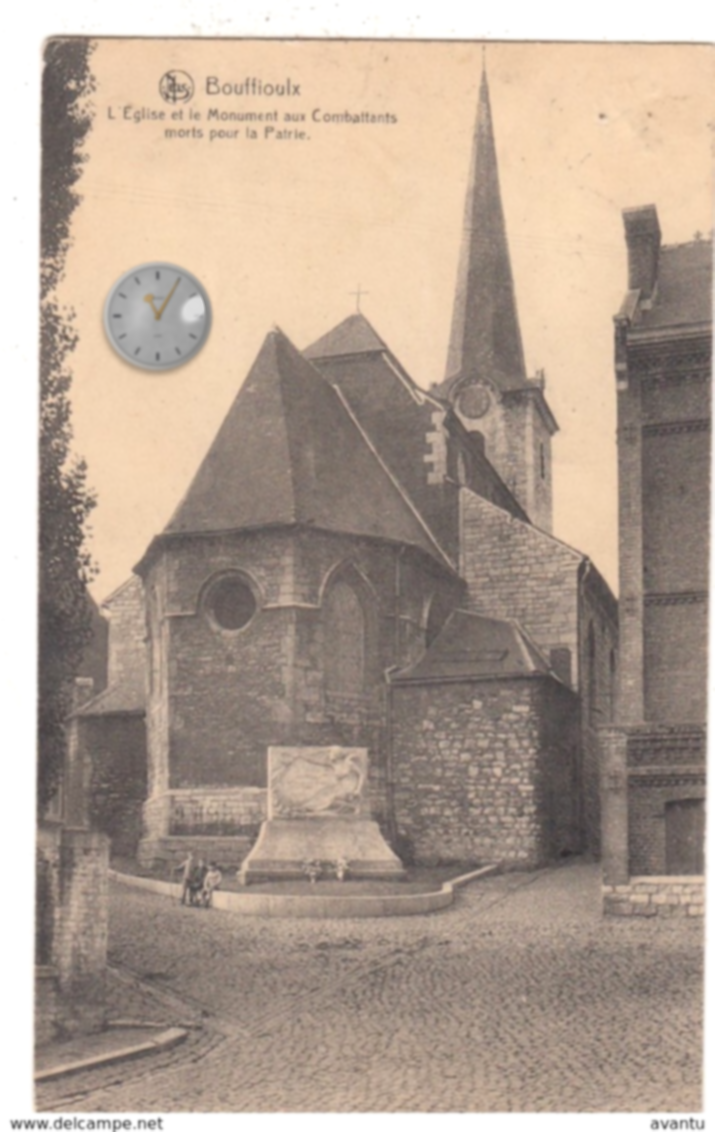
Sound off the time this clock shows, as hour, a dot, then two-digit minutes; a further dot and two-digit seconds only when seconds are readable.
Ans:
11.05
